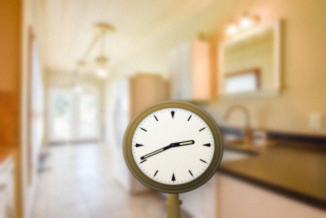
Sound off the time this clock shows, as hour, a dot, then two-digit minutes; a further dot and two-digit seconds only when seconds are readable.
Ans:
2.41
